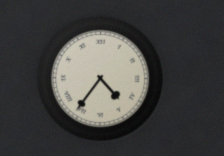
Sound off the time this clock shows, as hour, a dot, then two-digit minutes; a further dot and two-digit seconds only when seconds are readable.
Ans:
4.36
